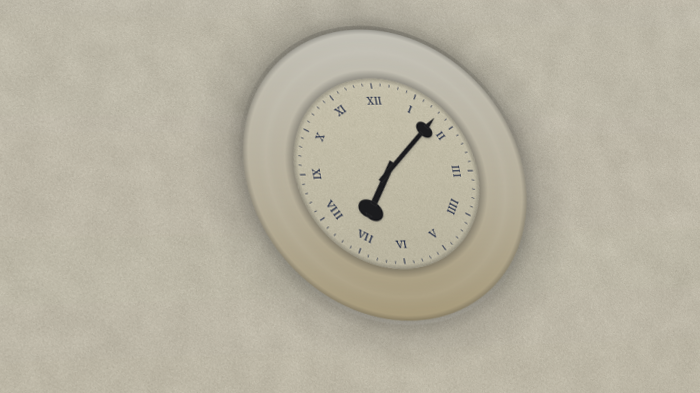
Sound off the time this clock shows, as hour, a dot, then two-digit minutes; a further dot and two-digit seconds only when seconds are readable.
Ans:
7.08
